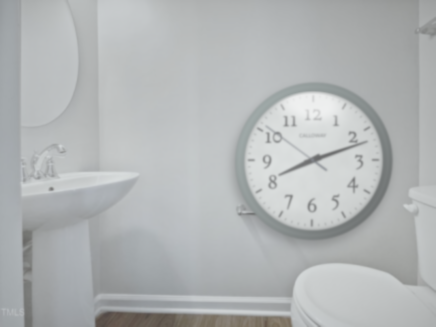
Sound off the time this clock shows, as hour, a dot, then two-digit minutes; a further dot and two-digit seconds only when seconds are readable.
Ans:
8.11.51
